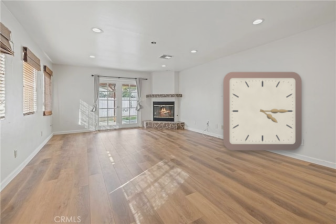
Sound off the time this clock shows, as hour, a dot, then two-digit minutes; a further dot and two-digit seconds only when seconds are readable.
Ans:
4.15
